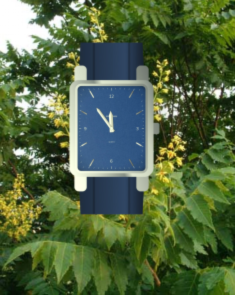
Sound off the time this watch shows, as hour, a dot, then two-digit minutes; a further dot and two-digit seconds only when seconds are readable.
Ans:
11.54
